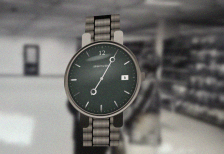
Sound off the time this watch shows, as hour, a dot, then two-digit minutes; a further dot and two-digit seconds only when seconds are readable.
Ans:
7.05
